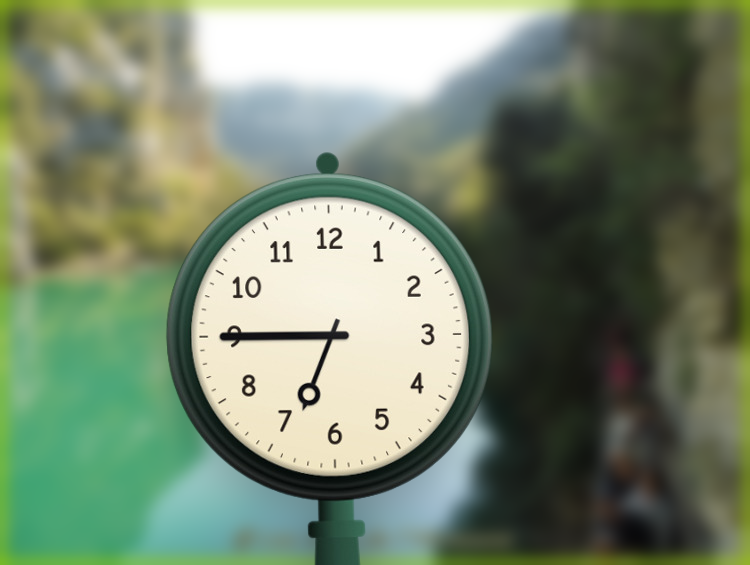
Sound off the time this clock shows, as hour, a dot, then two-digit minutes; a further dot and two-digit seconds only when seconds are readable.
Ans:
6.45
